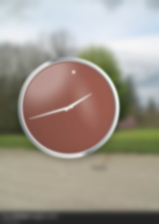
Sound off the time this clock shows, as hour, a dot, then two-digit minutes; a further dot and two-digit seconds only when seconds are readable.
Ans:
1.41
